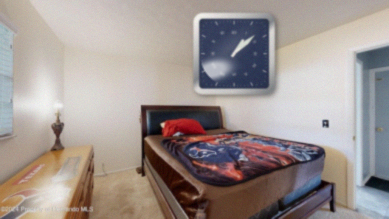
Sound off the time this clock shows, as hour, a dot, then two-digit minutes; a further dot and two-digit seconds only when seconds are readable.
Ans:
1.08
